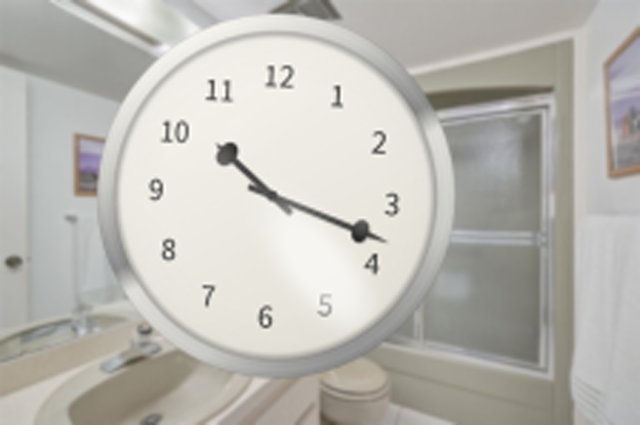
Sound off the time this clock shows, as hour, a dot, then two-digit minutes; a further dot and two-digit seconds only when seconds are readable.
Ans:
10.18
